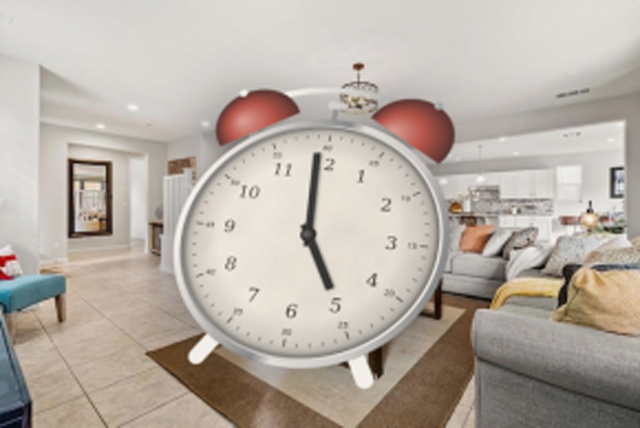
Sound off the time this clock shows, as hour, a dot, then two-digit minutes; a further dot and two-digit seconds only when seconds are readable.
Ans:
4.59
